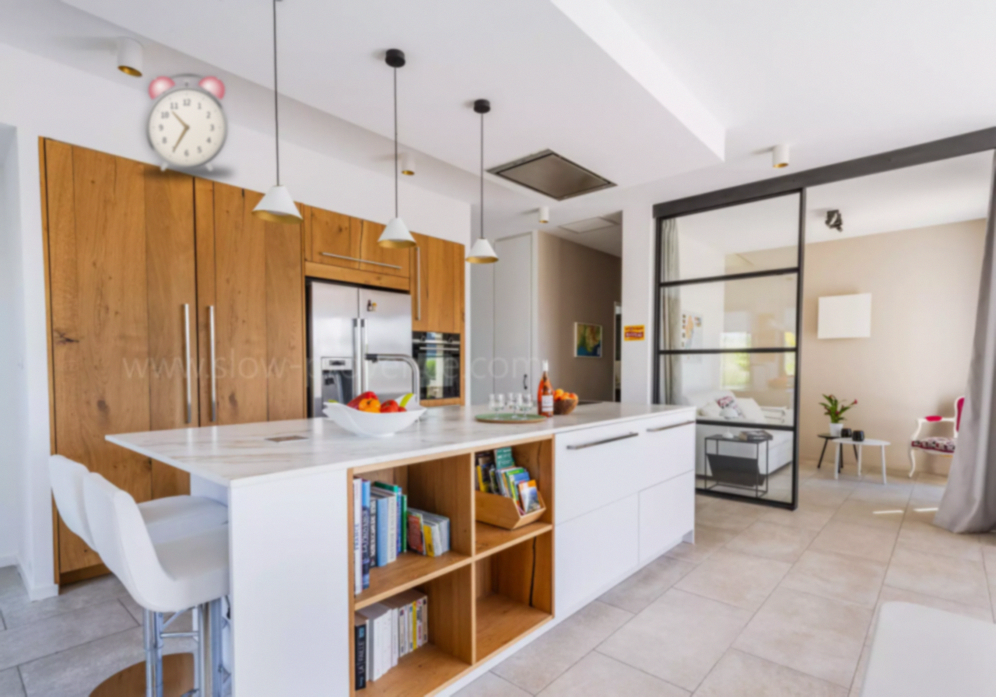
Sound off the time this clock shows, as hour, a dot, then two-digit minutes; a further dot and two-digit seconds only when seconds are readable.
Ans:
10.35
